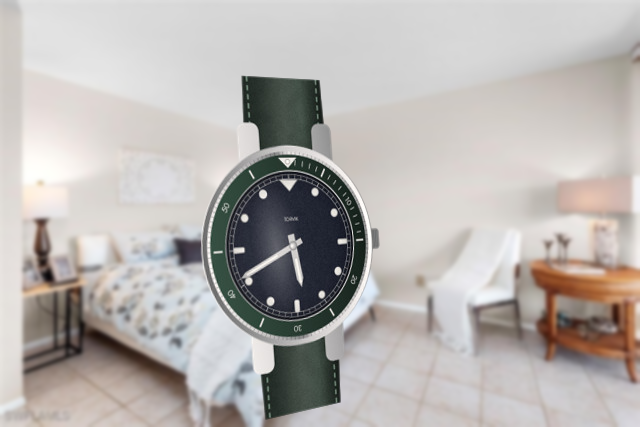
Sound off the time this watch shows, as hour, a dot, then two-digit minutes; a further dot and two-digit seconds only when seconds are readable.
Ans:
5.41
